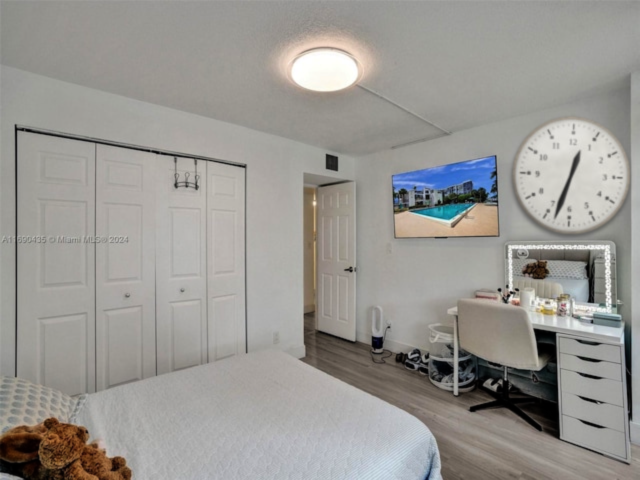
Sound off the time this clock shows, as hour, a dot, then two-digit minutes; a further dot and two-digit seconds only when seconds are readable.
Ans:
12.33
